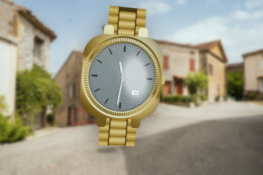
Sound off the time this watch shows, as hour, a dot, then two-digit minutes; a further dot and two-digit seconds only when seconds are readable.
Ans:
11.31
